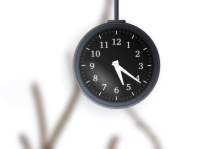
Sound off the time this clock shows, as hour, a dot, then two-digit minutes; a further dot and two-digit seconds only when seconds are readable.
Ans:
5.21
